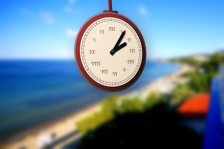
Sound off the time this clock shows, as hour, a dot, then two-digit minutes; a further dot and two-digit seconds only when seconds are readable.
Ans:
2.06
